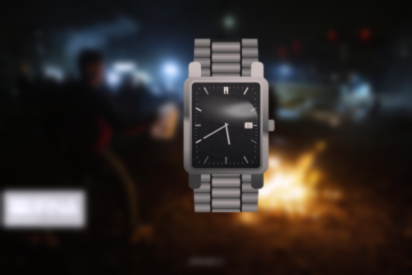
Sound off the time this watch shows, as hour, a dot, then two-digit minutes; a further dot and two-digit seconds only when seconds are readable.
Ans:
5.40
